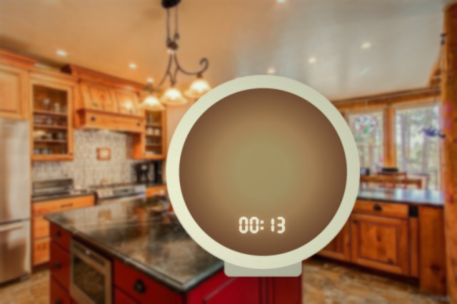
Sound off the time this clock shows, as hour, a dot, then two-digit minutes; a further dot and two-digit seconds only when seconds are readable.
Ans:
0.13
